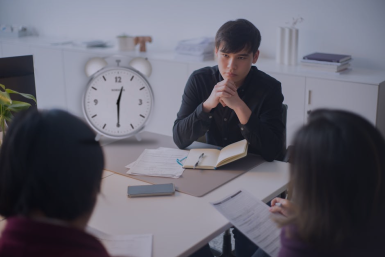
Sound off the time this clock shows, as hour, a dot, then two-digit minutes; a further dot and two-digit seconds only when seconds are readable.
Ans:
12.30
